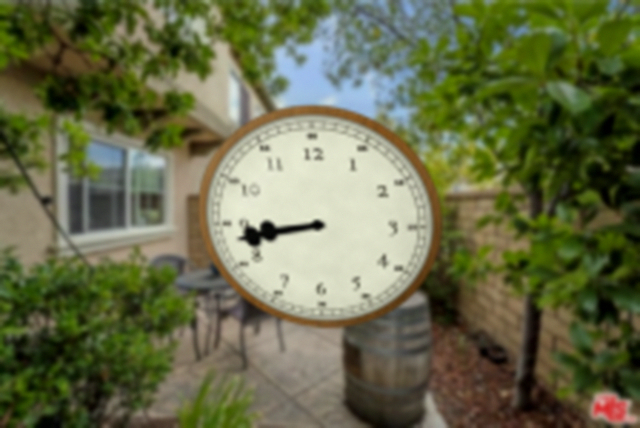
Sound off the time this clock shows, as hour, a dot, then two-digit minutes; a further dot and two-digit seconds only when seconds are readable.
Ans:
8.43
